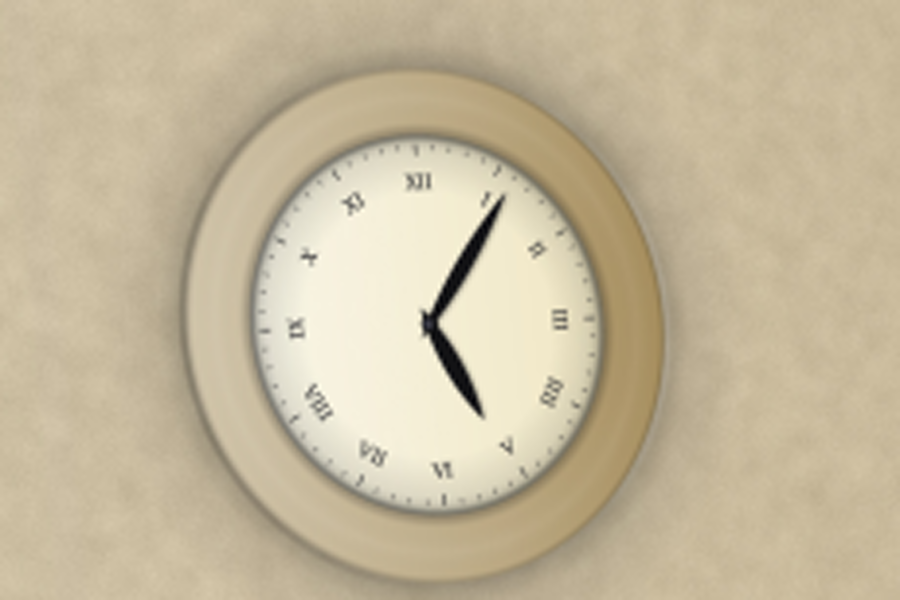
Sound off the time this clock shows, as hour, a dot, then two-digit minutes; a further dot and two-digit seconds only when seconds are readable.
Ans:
5.06
